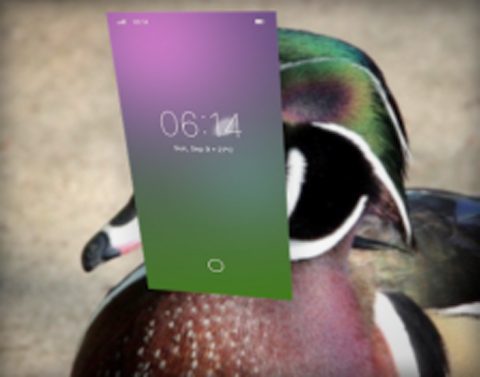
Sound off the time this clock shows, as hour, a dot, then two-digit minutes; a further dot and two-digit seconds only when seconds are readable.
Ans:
6.14
